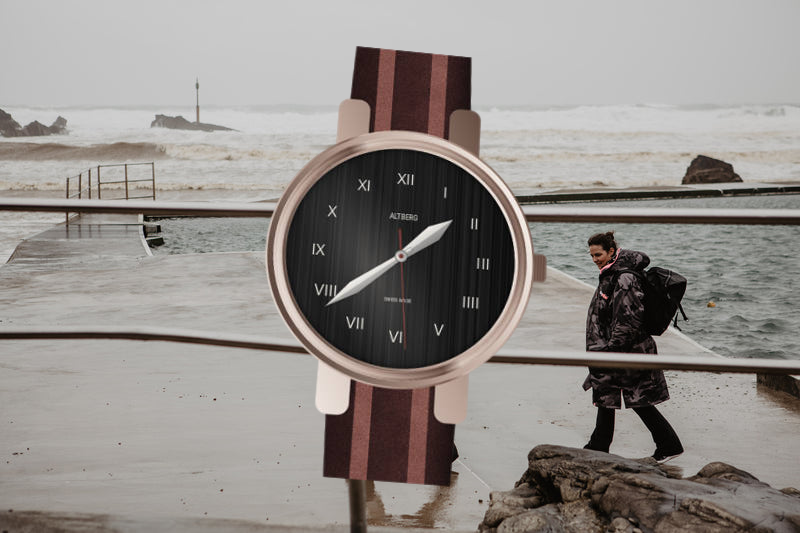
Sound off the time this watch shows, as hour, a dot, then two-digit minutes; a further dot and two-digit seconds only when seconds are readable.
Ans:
1.38.29
